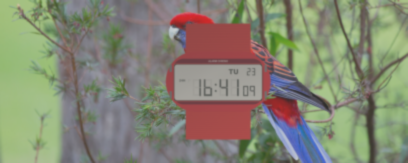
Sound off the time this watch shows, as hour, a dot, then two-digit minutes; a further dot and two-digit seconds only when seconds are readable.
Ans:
16.41.09
